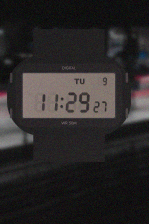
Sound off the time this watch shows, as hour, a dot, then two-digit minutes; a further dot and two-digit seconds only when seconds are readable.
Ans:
11.29.27
